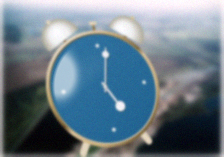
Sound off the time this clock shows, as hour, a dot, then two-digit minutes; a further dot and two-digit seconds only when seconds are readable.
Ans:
5.02
